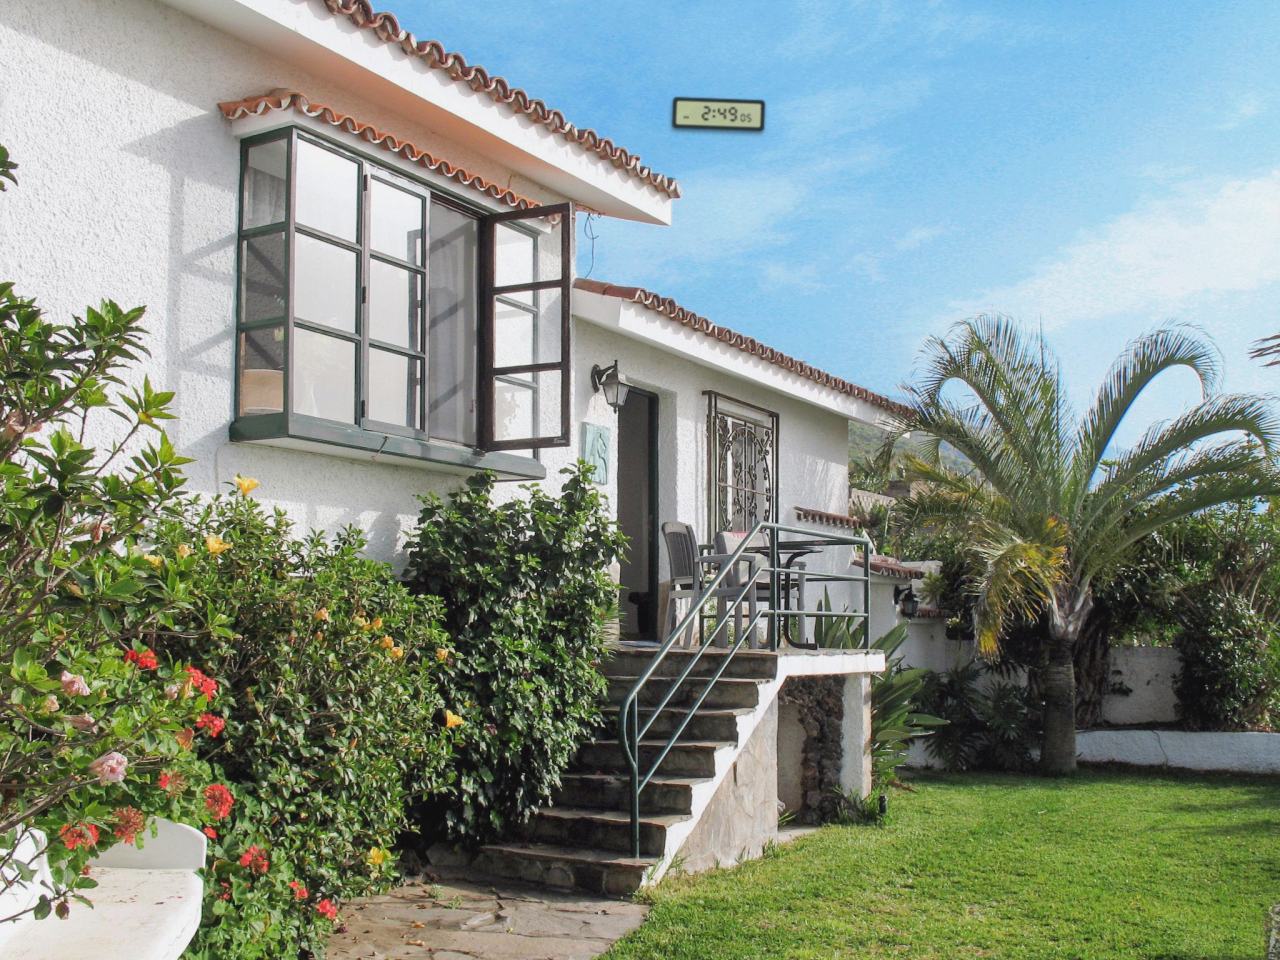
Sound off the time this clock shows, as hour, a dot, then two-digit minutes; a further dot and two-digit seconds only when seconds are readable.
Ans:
2.49
